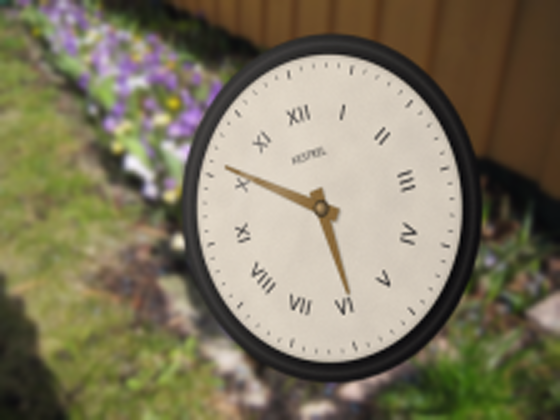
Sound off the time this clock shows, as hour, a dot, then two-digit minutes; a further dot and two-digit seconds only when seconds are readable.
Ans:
5.51
